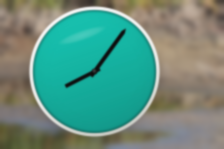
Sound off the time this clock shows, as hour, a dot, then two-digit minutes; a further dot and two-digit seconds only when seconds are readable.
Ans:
8.06
